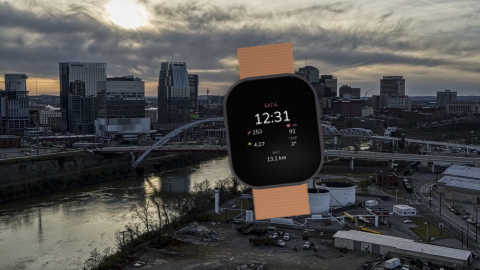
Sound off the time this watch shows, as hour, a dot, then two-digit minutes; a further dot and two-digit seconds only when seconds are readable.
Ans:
12.31
